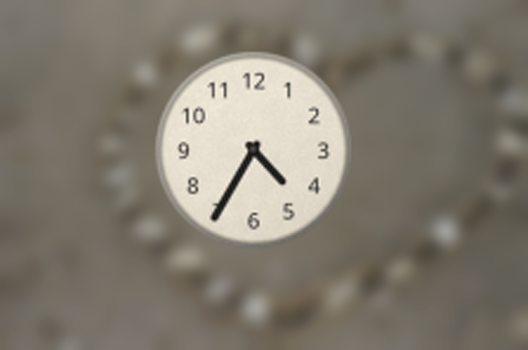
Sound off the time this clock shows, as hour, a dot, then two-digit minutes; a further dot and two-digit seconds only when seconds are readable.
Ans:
4.35
